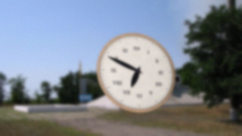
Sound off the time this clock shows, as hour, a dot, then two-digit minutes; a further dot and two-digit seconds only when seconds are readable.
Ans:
6.49
